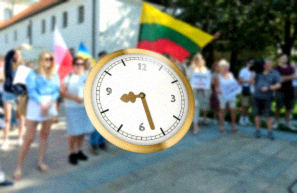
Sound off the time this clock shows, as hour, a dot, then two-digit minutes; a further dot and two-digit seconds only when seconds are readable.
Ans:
8.27
